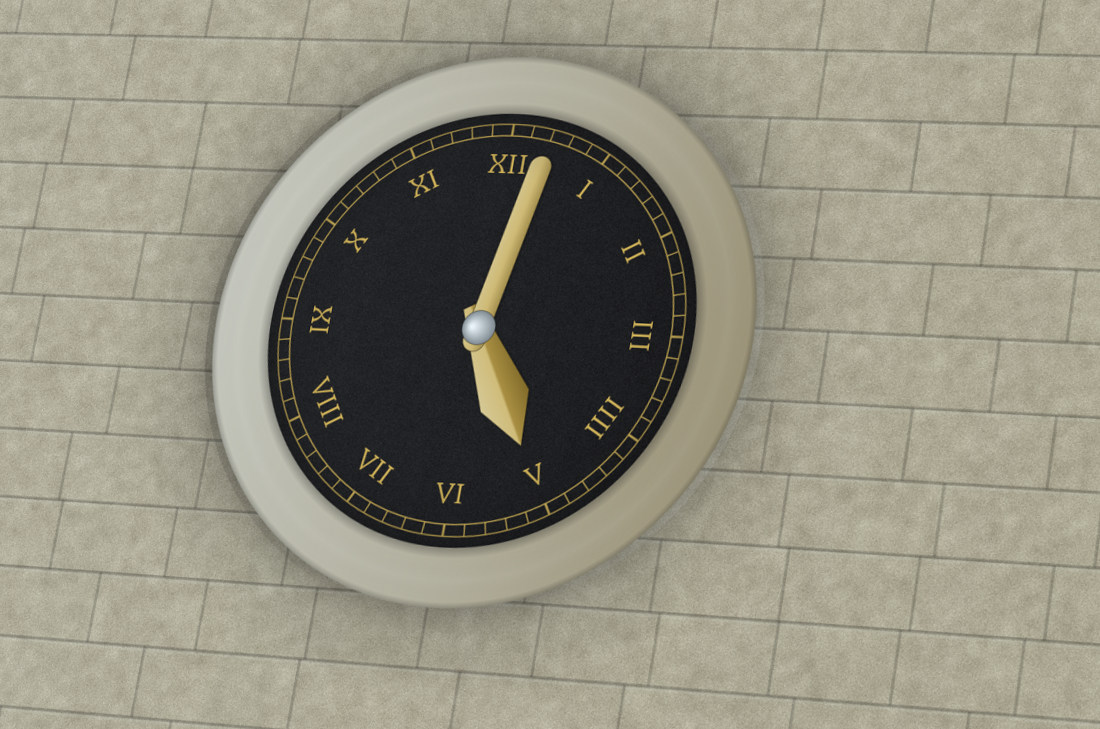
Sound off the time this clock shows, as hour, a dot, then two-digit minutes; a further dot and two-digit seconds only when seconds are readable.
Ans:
5.02
